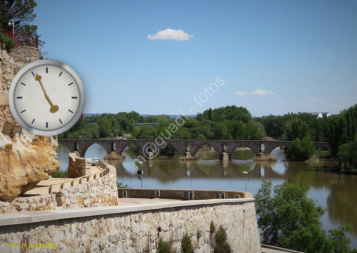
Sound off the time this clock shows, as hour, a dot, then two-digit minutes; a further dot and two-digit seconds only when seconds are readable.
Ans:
4.56
